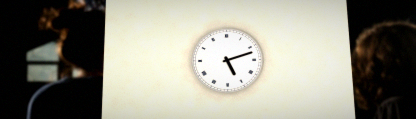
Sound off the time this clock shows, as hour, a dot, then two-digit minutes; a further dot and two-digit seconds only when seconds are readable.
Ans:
5.12
